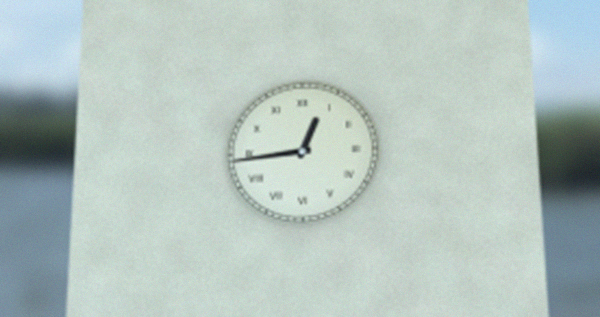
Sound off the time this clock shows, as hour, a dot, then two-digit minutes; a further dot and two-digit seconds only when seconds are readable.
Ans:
12.44
